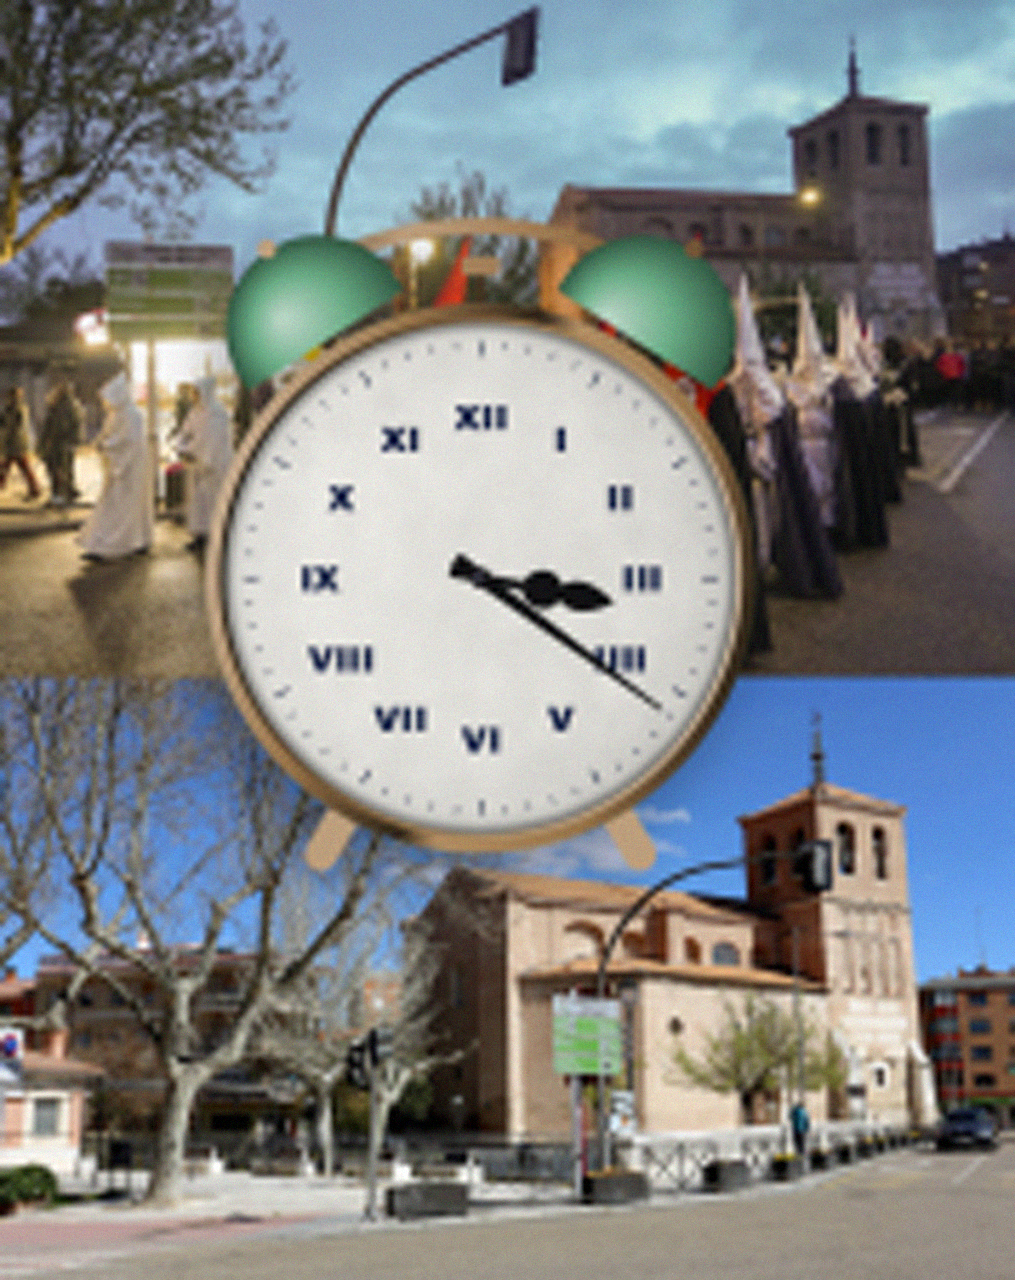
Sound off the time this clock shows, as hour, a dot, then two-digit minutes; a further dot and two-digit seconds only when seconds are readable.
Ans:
3.21
